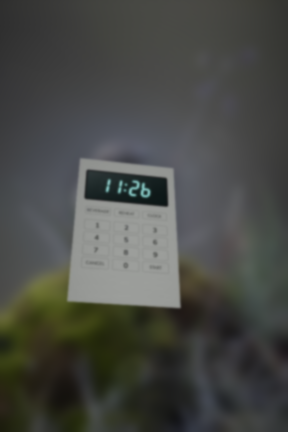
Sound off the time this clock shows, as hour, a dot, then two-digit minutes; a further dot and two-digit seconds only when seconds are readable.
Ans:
11.26
